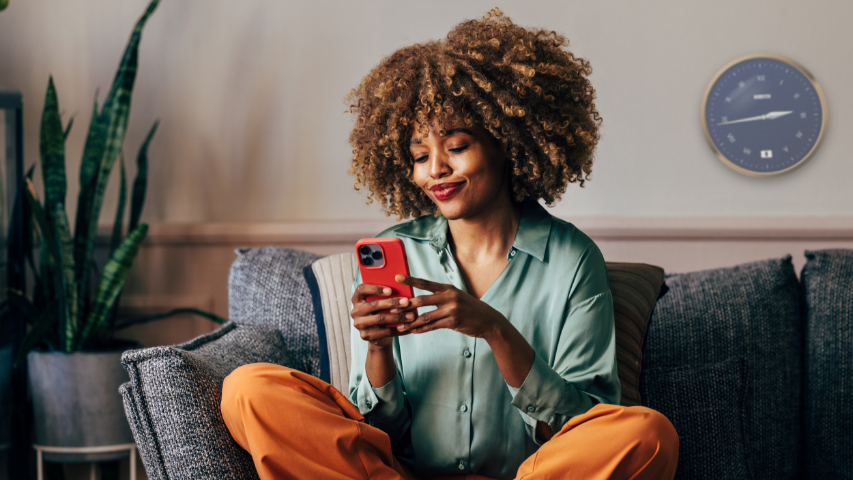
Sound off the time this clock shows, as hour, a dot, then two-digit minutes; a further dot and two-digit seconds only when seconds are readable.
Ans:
2.44
